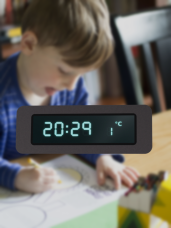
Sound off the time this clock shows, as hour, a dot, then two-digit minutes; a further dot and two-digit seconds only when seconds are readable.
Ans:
20.29
